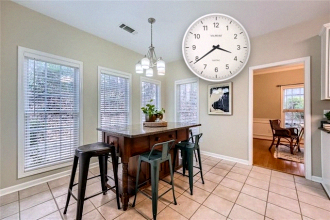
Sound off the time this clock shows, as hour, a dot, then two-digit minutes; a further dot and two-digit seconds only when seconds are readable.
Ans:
3.39
